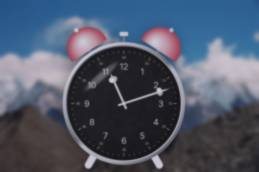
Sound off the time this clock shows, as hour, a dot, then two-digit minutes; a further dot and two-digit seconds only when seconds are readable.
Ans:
11.12
